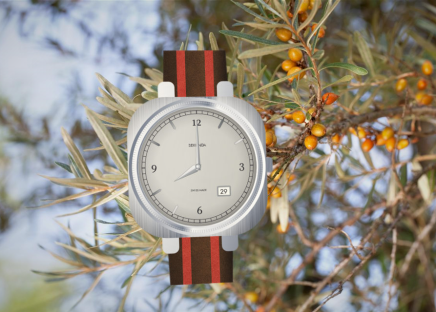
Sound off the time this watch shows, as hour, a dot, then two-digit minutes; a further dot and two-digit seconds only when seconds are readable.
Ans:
8.00
